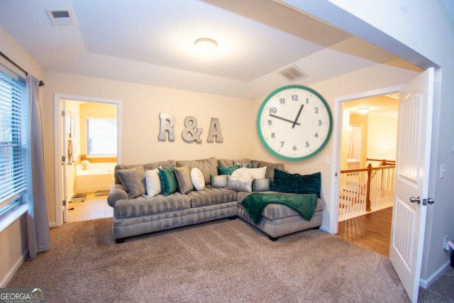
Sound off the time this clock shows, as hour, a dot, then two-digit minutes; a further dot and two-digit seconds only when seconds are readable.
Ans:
12.48
